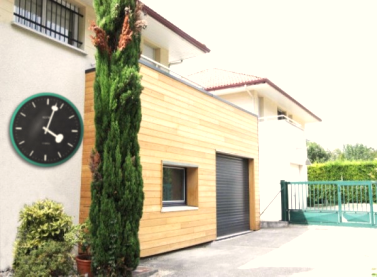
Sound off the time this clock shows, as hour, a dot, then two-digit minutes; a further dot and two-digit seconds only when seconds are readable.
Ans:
4.03
